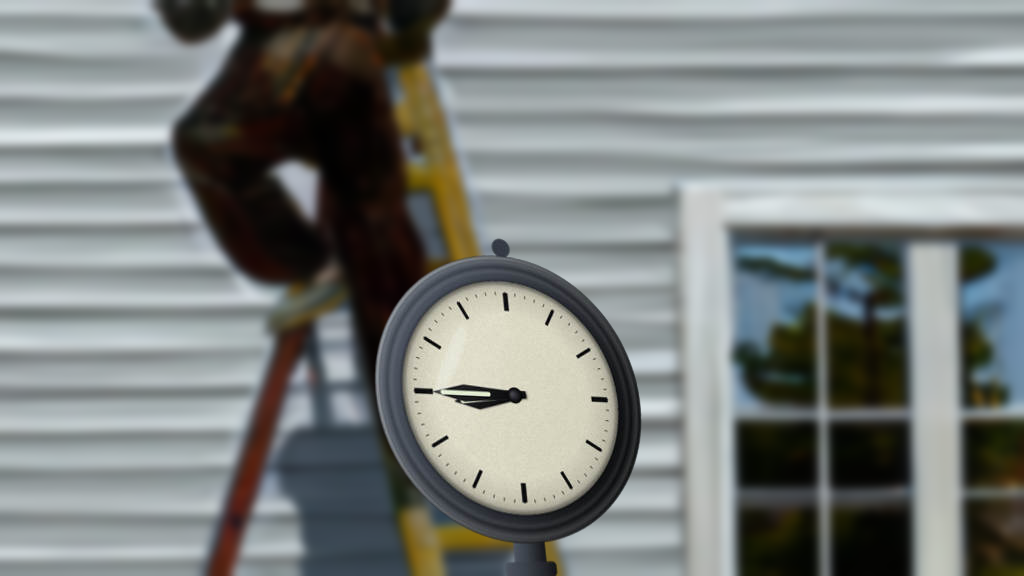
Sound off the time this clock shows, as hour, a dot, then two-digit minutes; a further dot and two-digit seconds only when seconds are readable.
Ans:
8.45
